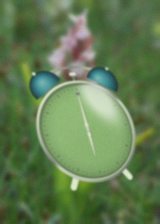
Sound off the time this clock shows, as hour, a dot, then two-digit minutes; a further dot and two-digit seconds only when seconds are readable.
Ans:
6.00
